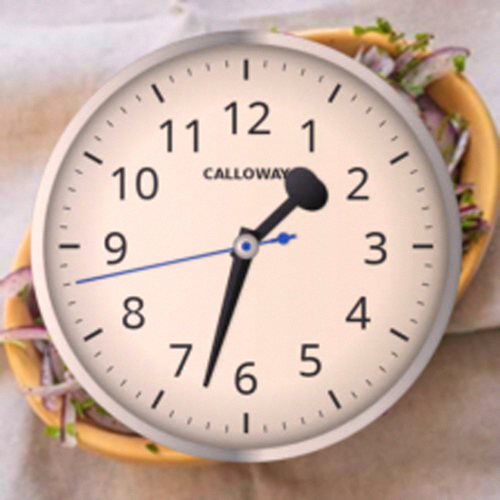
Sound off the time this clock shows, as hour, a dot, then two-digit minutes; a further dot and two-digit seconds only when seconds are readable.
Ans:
1.32.43
